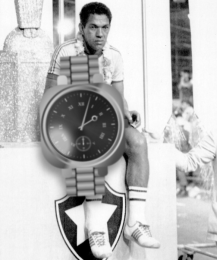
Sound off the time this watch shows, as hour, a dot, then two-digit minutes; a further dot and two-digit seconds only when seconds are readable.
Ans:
2.03
